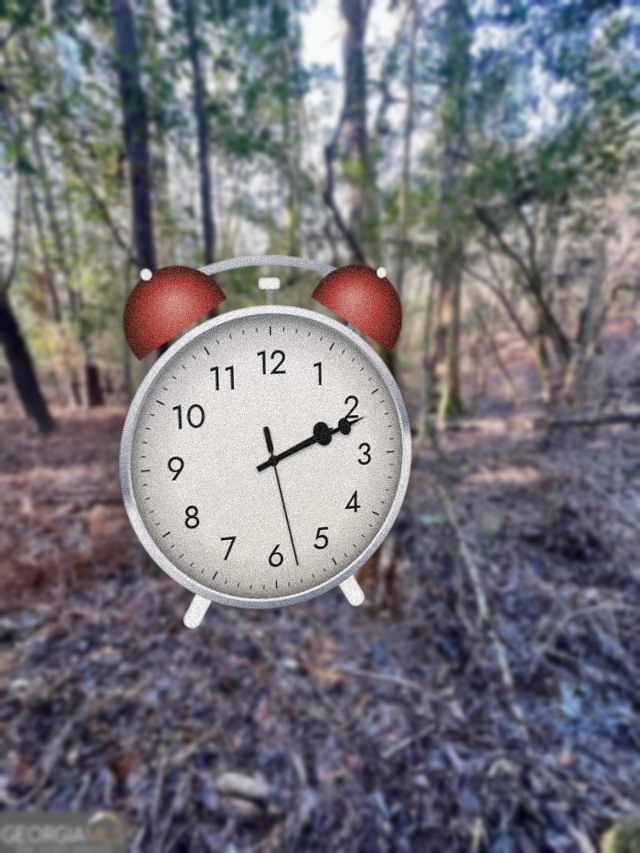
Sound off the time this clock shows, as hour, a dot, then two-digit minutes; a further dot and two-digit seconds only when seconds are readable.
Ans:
2.11.28
